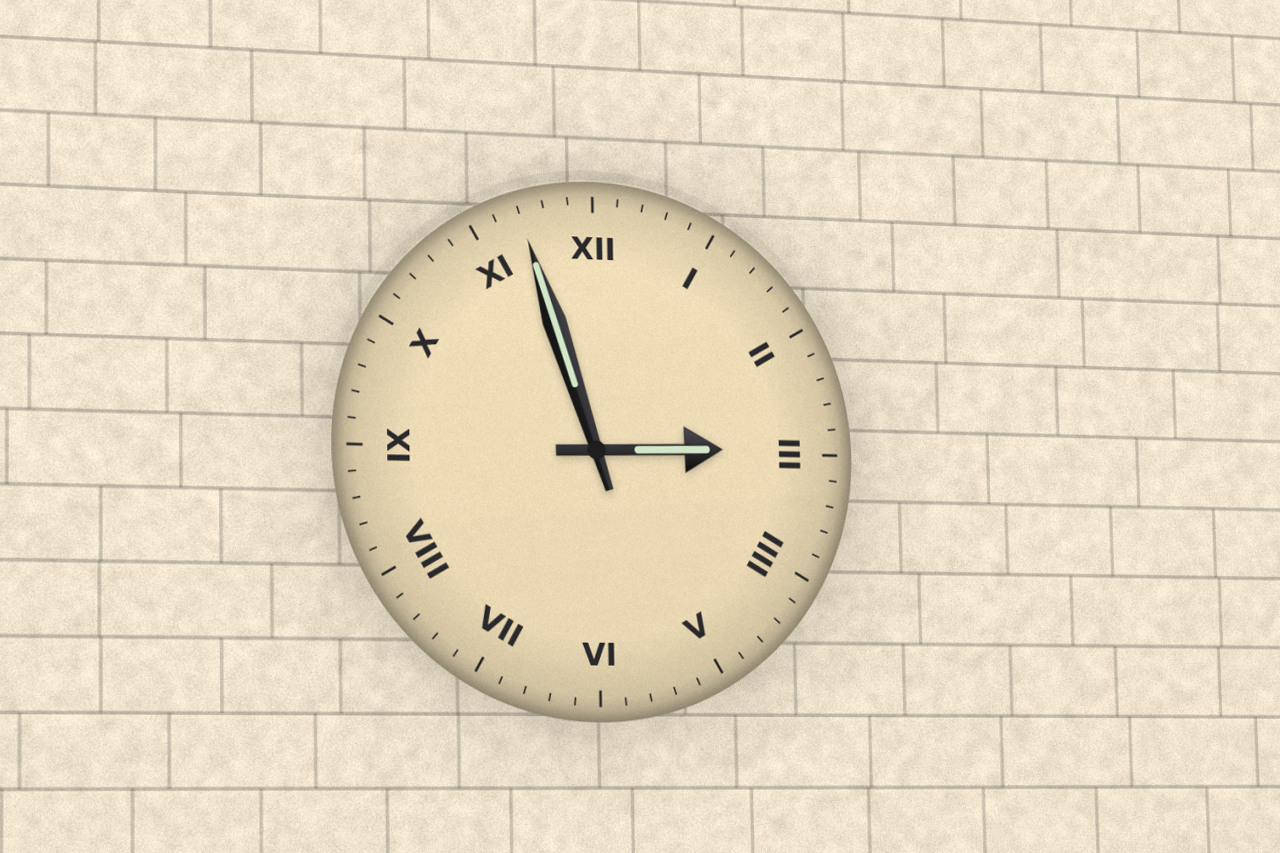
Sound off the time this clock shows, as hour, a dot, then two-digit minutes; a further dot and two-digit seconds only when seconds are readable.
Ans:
2.57
